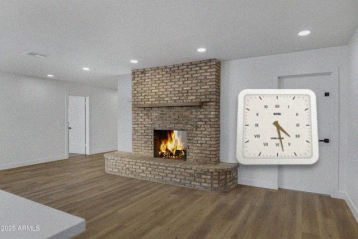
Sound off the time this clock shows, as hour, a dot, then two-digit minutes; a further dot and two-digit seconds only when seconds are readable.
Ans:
4.28
